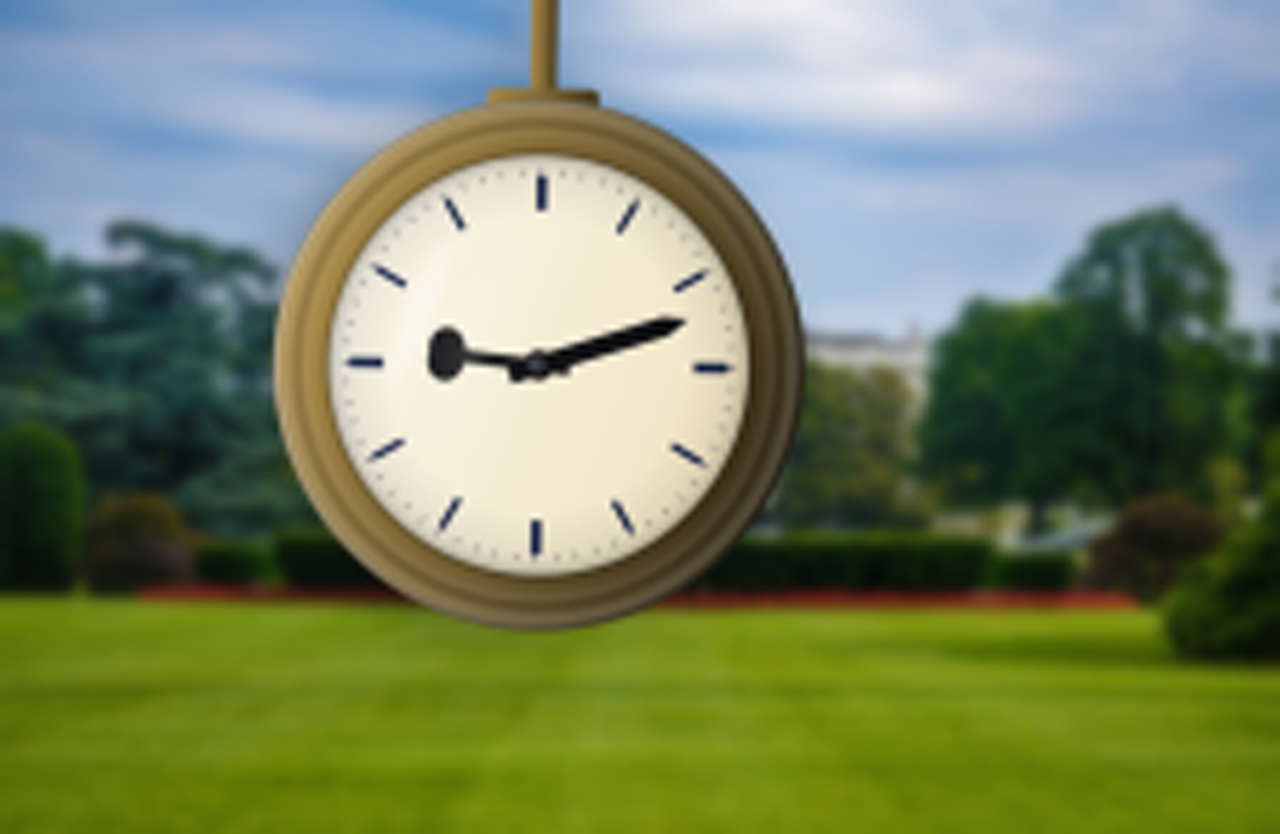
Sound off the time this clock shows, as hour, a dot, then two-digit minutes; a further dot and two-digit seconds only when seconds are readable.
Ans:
9.12
